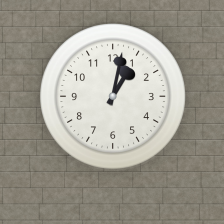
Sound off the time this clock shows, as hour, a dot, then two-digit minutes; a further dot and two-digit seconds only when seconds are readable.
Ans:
1.02
